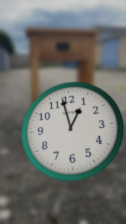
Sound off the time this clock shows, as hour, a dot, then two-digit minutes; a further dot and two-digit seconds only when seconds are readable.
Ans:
12.58
